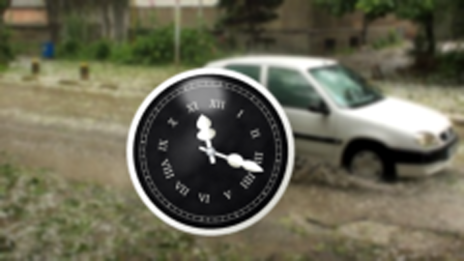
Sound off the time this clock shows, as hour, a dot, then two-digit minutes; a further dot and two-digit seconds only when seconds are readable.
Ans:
11.17
